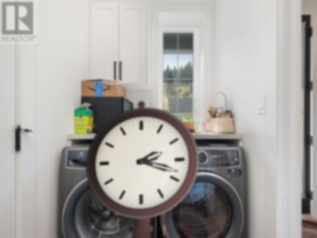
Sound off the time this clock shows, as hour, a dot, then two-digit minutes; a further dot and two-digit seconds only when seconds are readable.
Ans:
2.18
